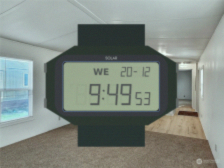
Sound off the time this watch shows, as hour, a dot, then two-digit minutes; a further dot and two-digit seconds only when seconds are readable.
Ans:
9.49.53
